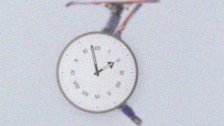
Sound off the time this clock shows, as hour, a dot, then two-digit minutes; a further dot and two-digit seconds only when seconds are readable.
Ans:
1.58
